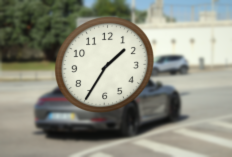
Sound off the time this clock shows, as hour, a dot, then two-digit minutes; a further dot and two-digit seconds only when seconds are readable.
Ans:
1.35
